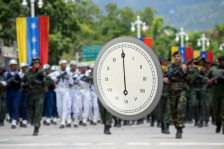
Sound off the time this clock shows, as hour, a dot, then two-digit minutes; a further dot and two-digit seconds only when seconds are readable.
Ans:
6.00
